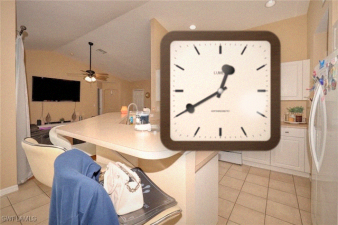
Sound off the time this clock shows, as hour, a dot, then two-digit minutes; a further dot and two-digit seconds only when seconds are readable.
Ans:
12.40
